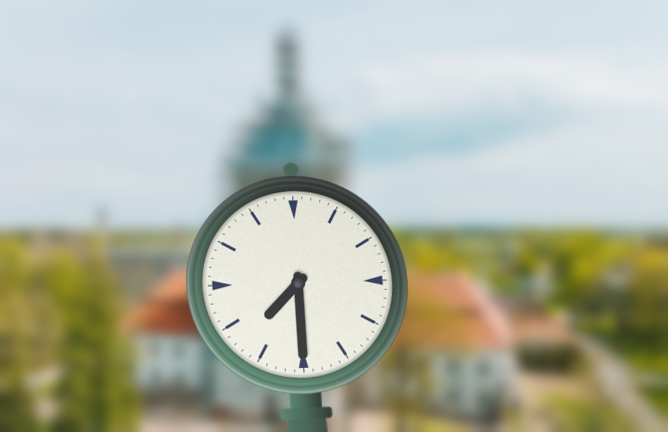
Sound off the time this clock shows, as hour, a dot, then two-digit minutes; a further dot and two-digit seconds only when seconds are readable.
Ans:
7.30
